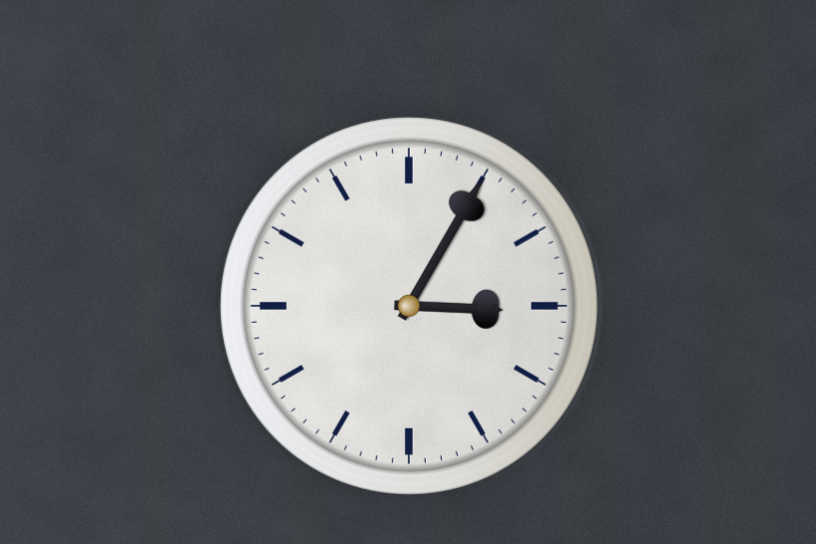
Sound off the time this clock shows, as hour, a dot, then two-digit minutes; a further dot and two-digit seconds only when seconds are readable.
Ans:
3.05
